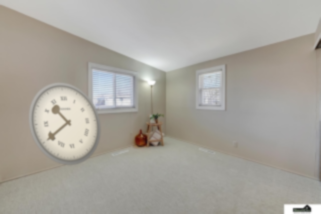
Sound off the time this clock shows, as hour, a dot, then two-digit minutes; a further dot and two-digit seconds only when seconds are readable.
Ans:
10.40
